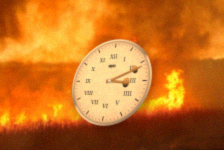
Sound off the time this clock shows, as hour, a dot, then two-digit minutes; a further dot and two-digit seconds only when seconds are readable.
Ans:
3.11
